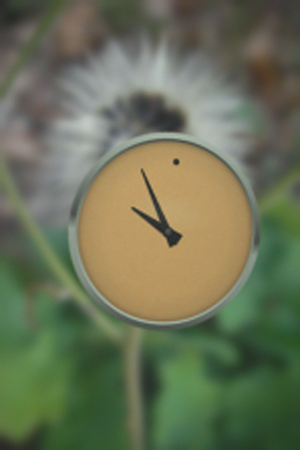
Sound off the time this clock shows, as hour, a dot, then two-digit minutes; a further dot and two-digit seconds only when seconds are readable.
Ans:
9.55
